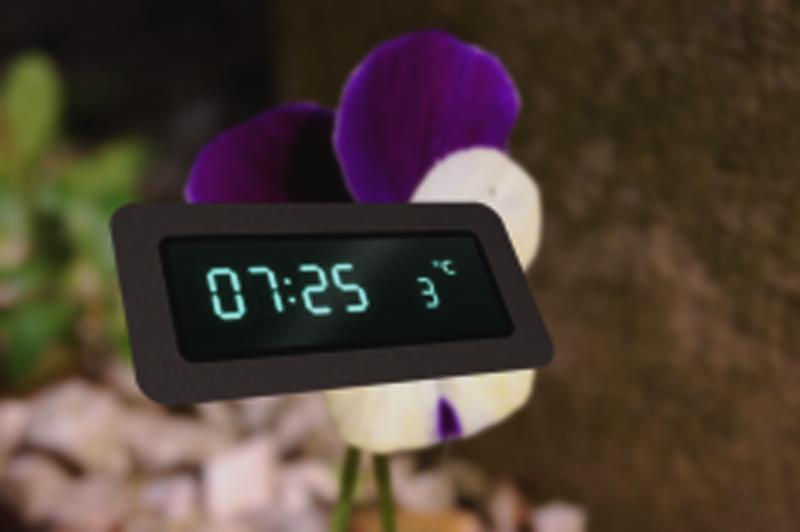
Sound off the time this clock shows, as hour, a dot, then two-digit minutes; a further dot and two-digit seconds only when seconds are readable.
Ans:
7.25
